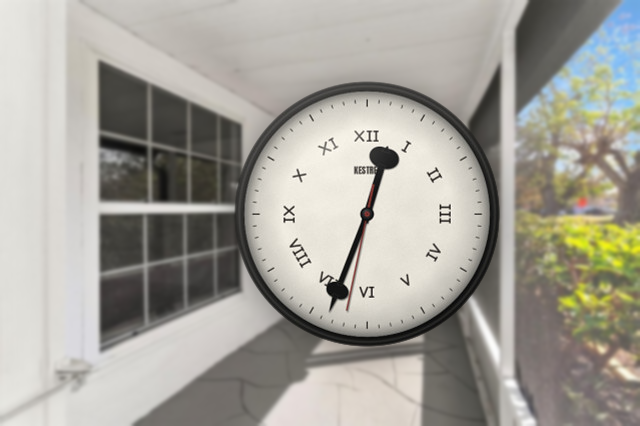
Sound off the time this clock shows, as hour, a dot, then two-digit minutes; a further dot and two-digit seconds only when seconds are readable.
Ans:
12.33.32
